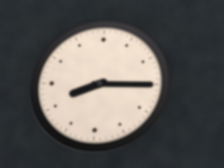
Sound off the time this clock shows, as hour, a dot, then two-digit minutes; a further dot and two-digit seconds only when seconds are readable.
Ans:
8.15
